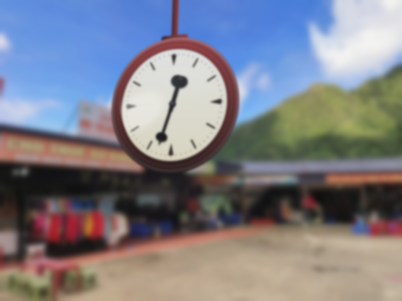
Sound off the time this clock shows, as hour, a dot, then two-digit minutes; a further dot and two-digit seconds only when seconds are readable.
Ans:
12.33
